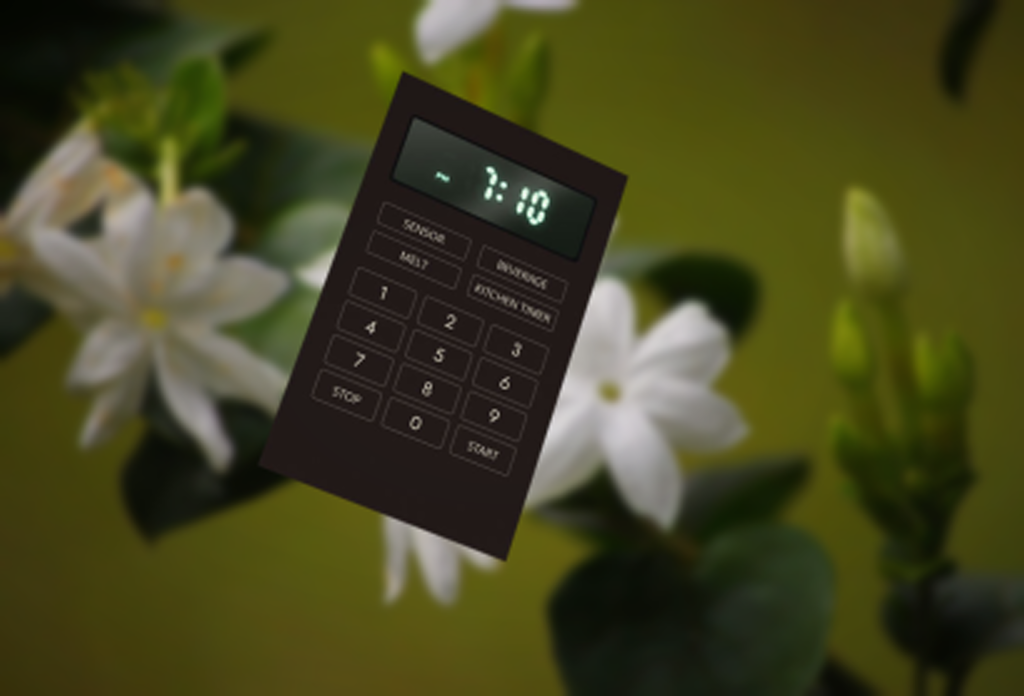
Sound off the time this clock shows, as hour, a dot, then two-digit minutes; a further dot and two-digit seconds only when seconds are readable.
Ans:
7.10
